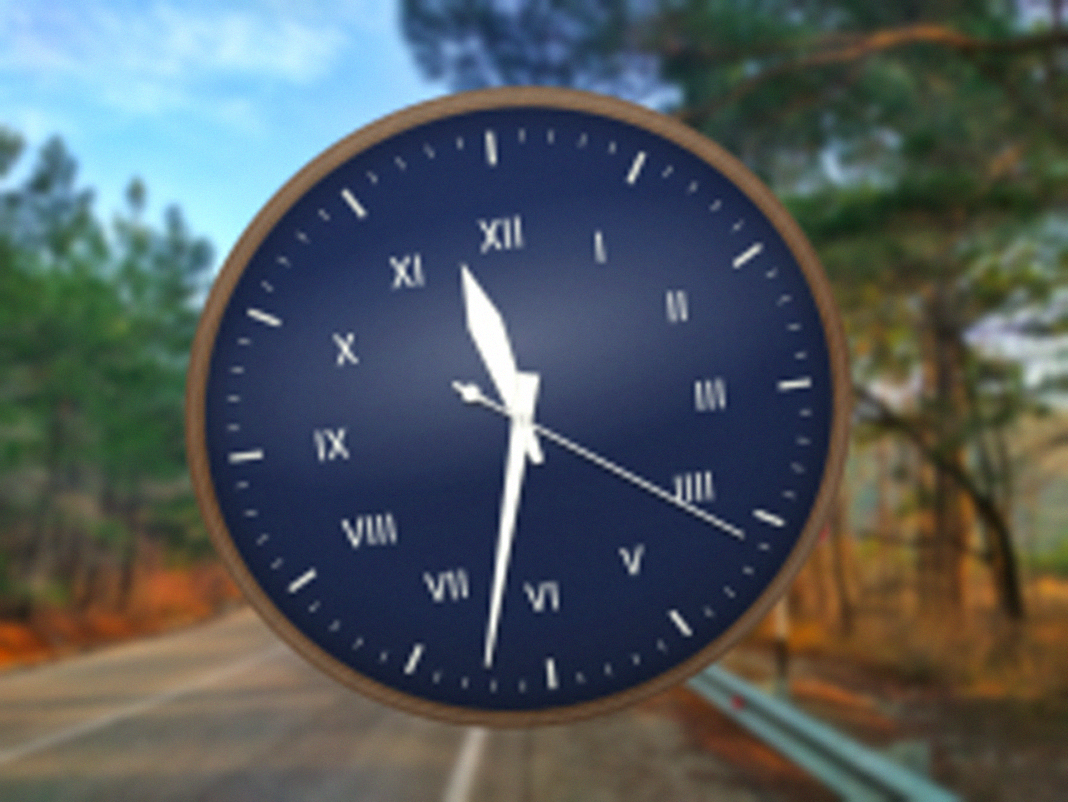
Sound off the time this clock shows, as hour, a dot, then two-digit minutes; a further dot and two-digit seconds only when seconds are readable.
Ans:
11.32.21
